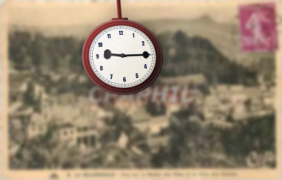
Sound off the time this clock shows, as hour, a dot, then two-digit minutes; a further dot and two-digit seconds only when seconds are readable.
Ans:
9.15
